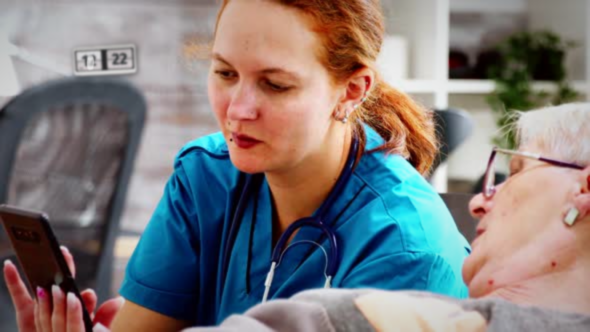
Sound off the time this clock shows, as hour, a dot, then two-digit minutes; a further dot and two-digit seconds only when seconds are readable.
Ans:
12.22
